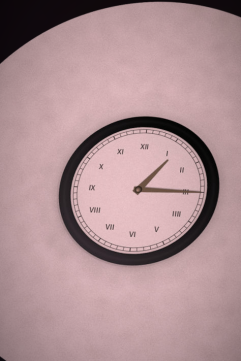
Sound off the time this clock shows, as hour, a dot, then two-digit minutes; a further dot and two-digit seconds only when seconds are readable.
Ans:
1.15
